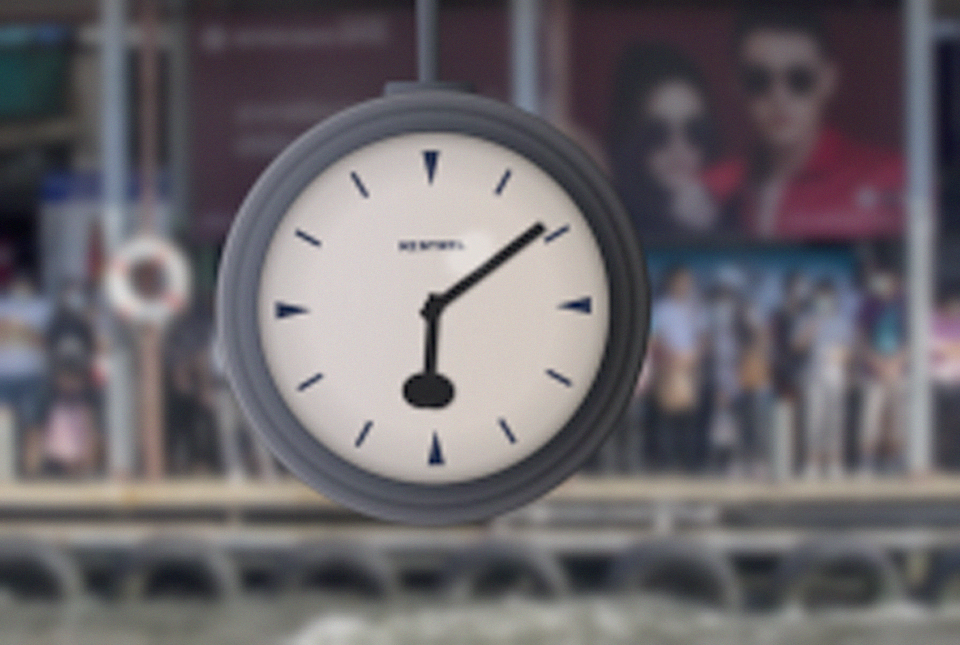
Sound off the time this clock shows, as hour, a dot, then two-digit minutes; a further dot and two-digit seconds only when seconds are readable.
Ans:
6.09
